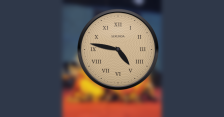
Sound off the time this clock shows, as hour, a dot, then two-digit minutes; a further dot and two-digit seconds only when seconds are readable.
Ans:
4.47
